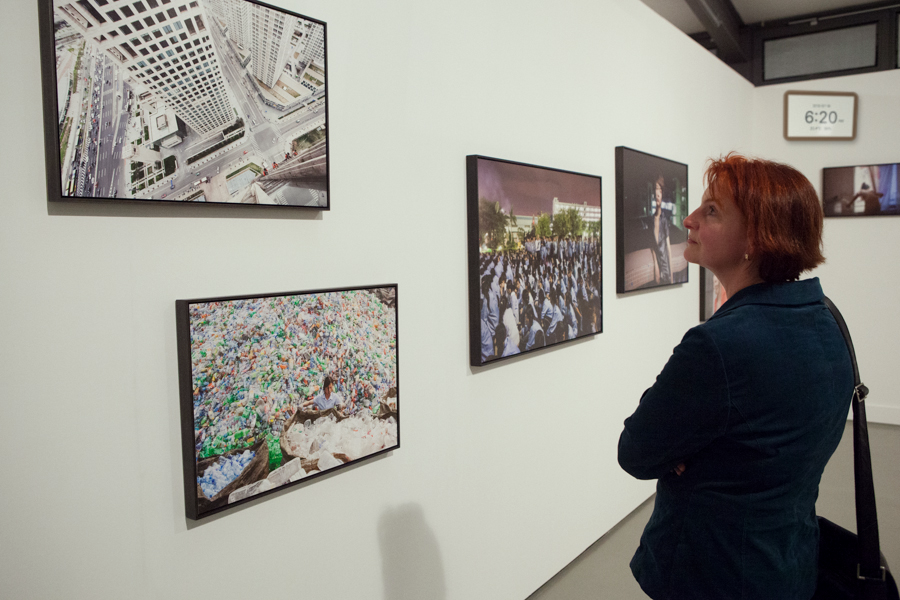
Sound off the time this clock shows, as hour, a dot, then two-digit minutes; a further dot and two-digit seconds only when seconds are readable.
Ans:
6.20
